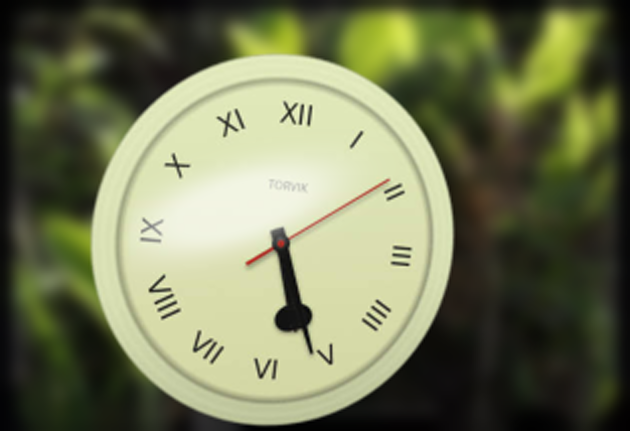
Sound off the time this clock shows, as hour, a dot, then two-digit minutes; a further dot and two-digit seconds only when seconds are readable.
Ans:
5.26.09
